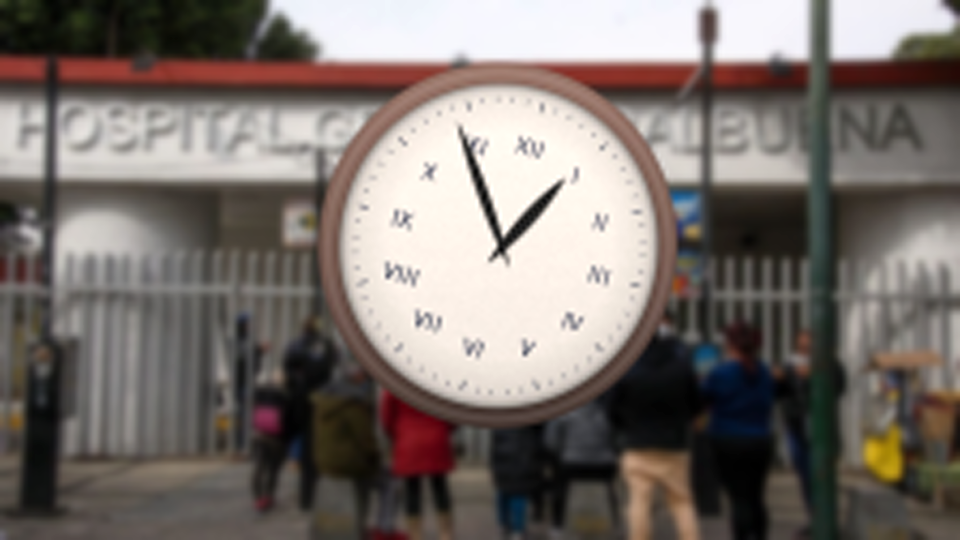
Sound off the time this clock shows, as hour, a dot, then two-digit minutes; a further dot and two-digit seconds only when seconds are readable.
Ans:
12.54
